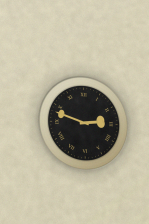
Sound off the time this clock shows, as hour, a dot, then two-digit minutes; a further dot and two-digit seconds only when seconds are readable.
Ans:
2.48
